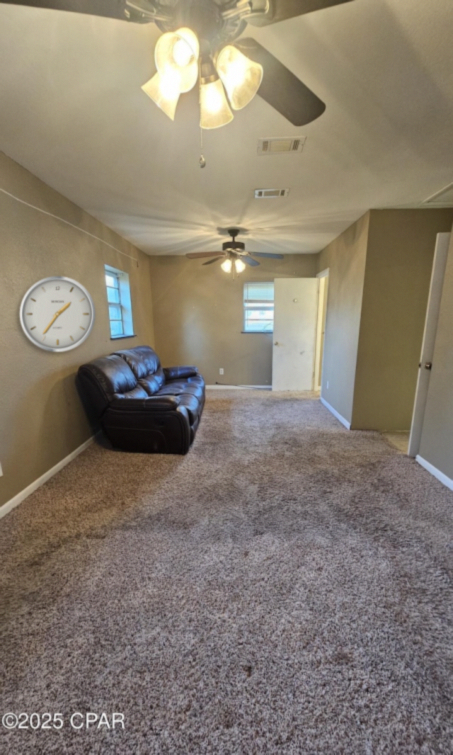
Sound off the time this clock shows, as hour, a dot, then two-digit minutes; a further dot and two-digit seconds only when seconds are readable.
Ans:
1.36
